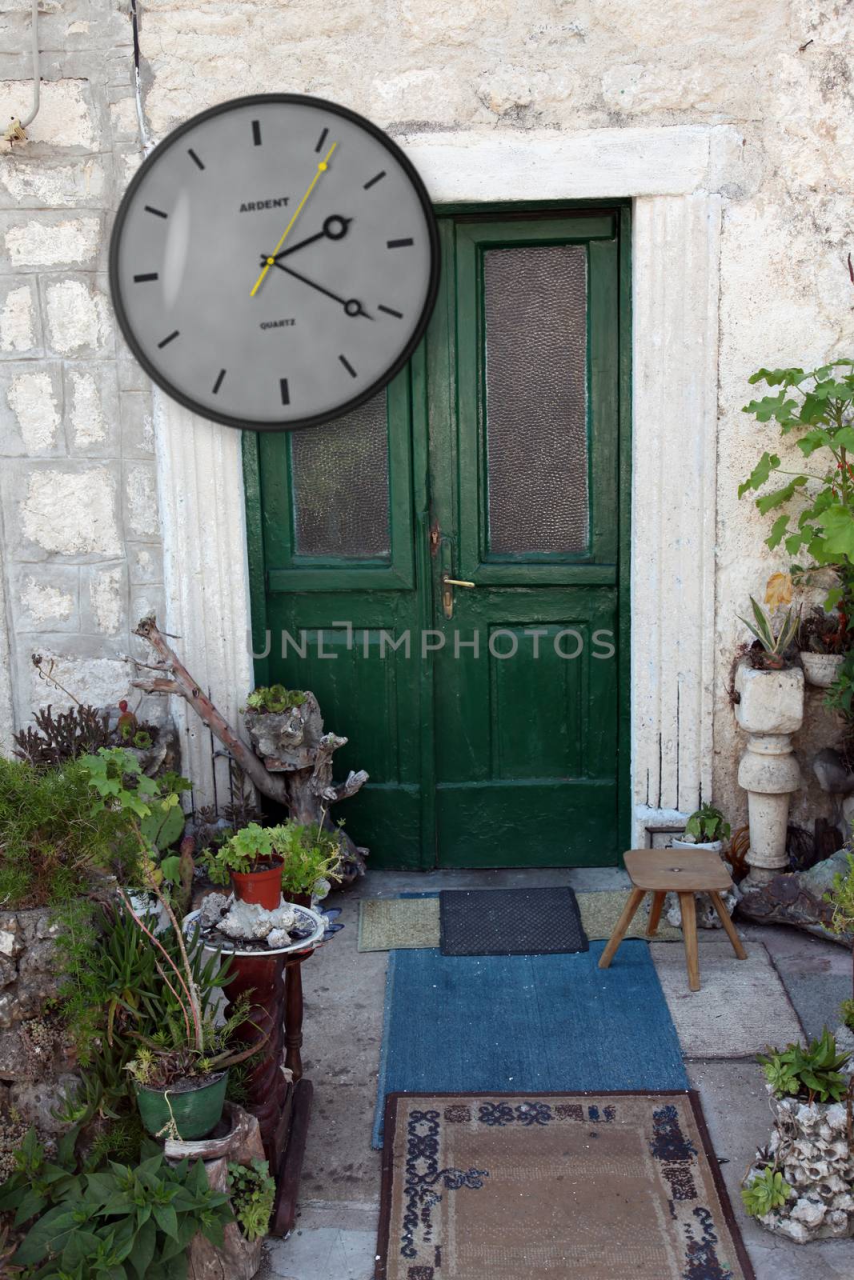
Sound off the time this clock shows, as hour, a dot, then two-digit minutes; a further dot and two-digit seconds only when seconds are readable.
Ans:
2.21.06
